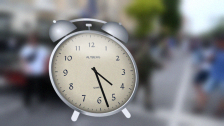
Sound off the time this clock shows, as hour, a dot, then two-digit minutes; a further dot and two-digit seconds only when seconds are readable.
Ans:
4.28
